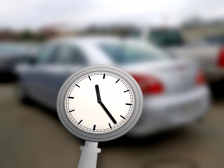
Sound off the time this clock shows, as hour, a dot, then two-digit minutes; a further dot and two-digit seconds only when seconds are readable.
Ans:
11.23
